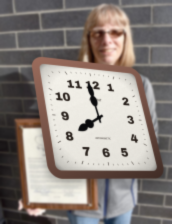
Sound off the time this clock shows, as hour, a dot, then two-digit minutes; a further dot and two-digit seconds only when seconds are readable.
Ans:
7.59
